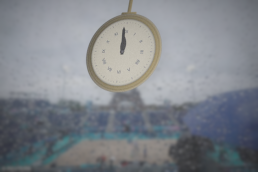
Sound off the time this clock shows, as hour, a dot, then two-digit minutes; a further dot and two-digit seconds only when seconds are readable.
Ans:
11.59
